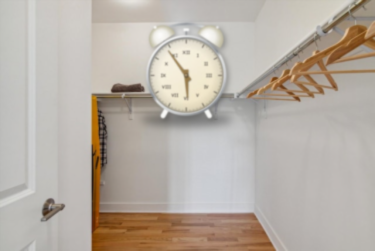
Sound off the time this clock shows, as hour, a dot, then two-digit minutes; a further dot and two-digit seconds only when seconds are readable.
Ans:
5.54
